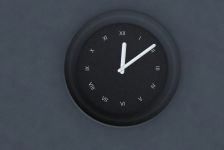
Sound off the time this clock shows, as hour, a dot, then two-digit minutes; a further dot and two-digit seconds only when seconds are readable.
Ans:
12.09
